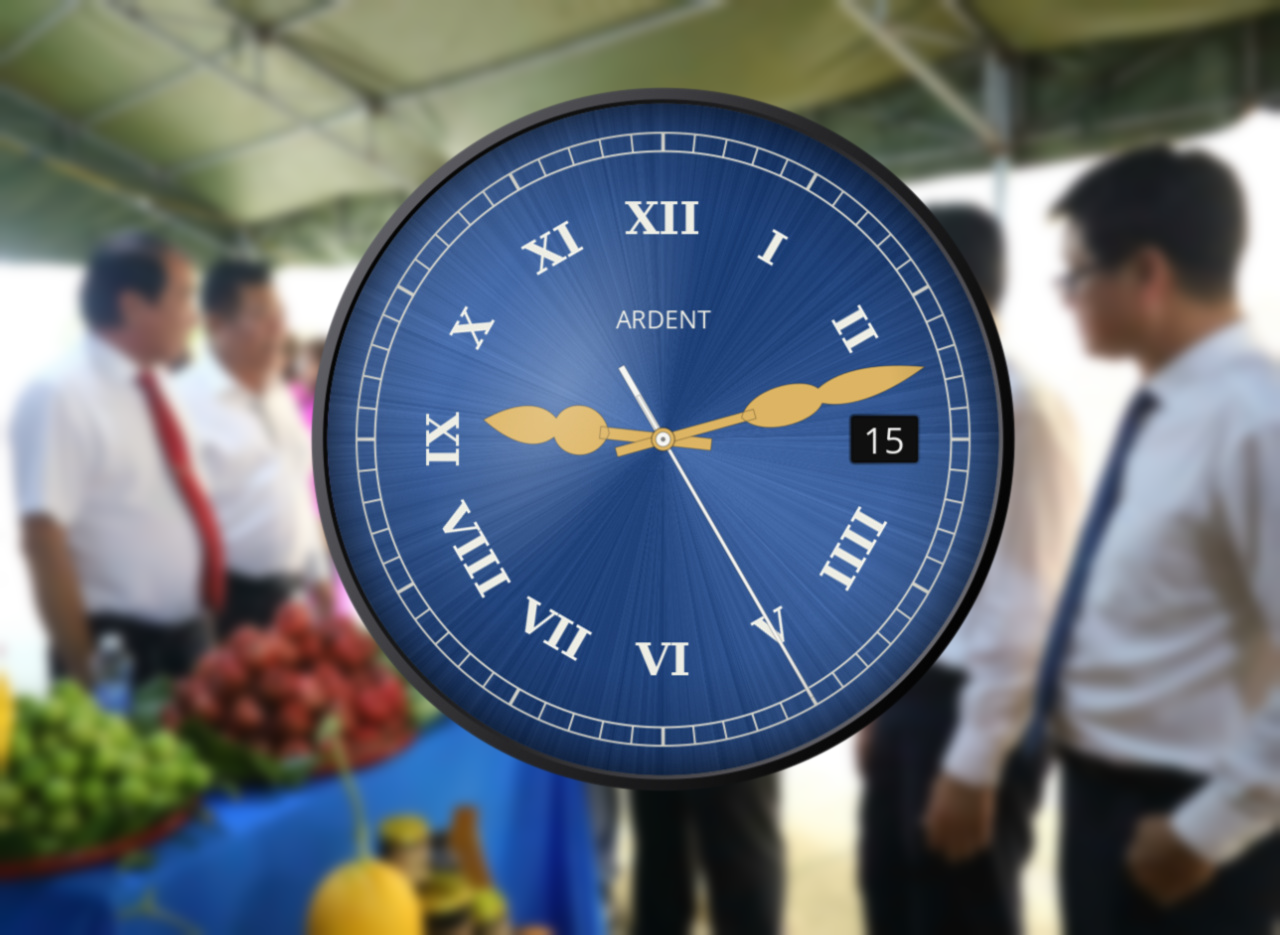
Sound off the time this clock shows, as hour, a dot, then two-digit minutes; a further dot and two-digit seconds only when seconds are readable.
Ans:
9.12.25
